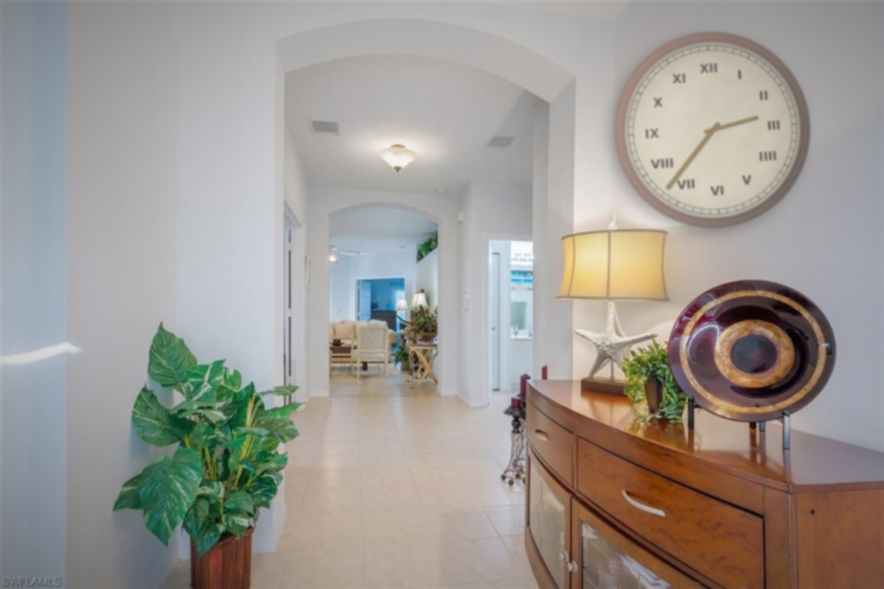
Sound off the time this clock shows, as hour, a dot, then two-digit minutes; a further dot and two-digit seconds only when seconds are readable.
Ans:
2.37
